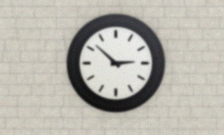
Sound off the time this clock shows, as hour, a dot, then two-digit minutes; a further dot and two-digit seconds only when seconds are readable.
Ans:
2.52
